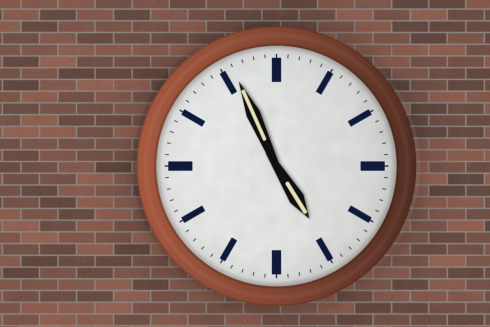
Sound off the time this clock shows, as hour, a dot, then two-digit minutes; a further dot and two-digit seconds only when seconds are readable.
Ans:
4.56
